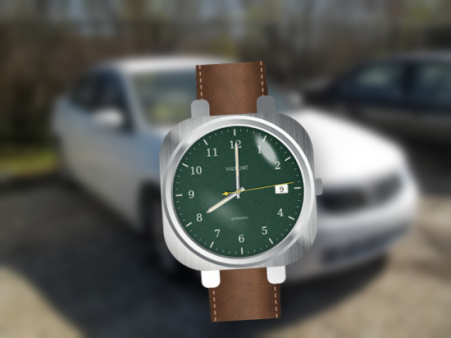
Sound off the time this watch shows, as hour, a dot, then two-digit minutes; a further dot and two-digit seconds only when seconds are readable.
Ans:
8.00.14
